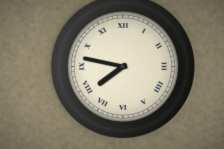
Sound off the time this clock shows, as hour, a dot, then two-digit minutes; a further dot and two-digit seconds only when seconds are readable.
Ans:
7.47
